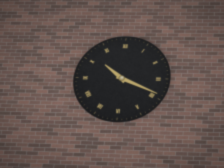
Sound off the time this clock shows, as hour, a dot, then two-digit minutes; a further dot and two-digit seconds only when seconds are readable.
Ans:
10.19
